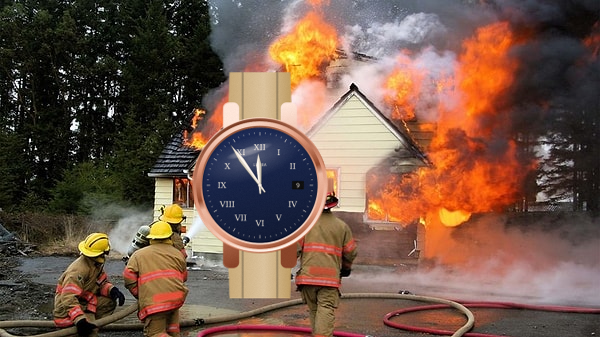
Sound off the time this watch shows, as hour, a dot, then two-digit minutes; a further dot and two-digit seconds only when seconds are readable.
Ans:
11.54
